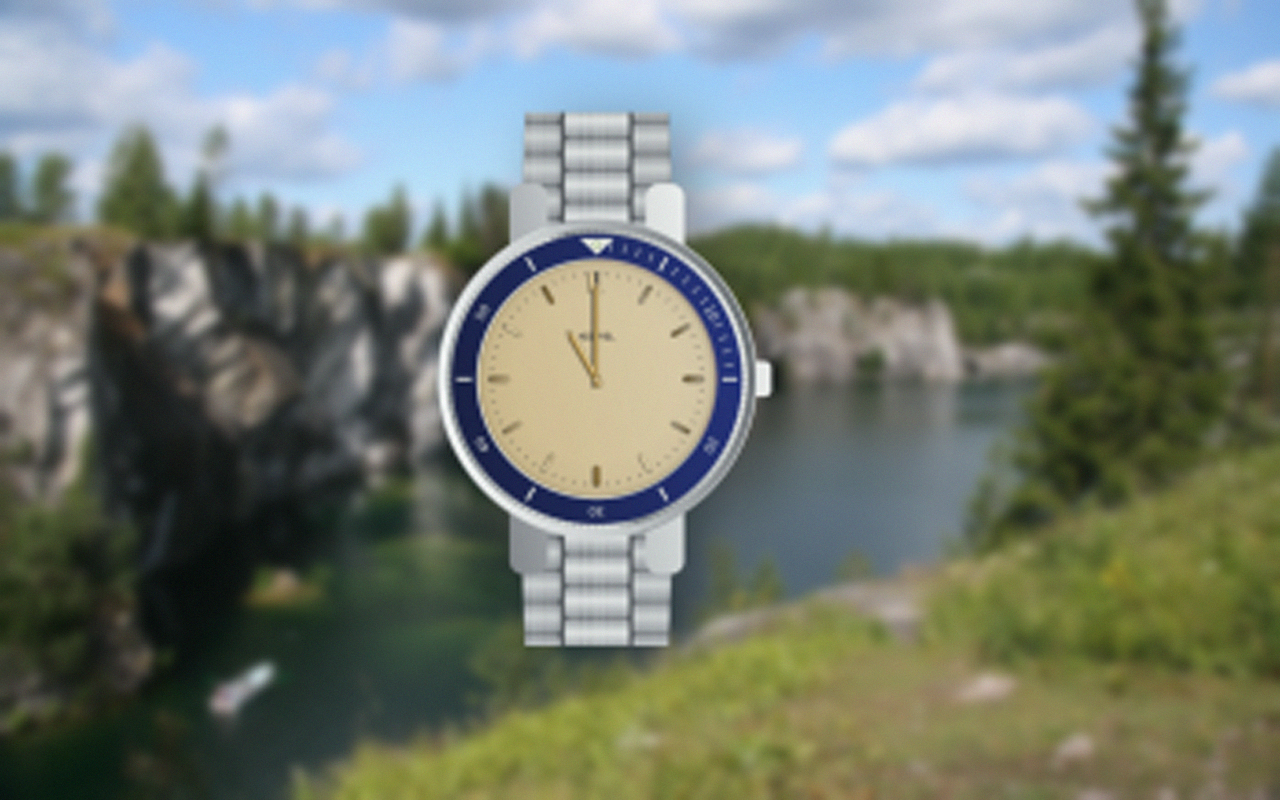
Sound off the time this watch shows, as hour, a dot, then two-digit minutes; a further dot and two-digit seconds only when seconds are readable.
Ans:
11.00
